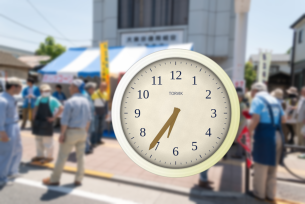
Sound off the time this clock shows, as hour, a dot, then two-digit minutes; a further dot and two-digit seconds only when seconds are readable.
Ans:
6.36
